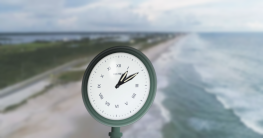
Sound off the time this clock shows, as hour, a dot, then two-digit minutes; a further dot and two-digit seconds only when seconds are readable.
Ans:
1.10
